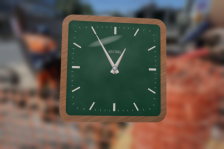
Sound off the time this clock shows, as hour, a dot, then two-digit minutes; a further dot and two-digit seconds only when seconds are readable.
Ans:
12.55
